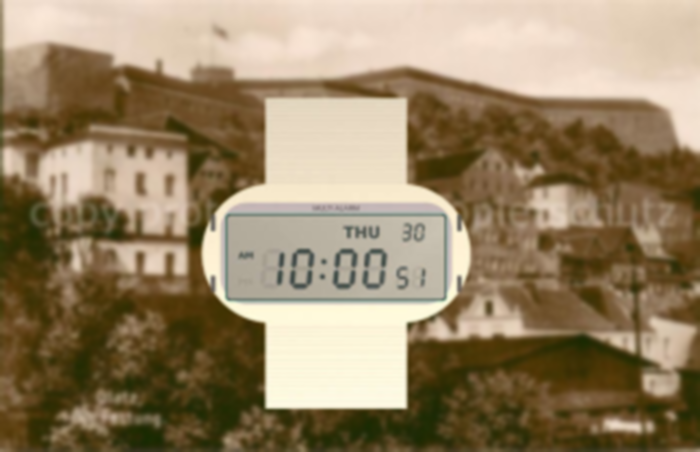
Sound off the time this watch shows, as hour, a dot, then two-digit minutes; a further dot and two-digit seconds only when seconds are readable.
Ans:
10.00.51
